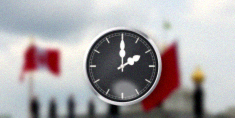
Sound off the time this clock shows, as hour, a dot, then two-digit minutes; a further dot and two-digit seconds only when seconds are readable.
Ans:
2.00
